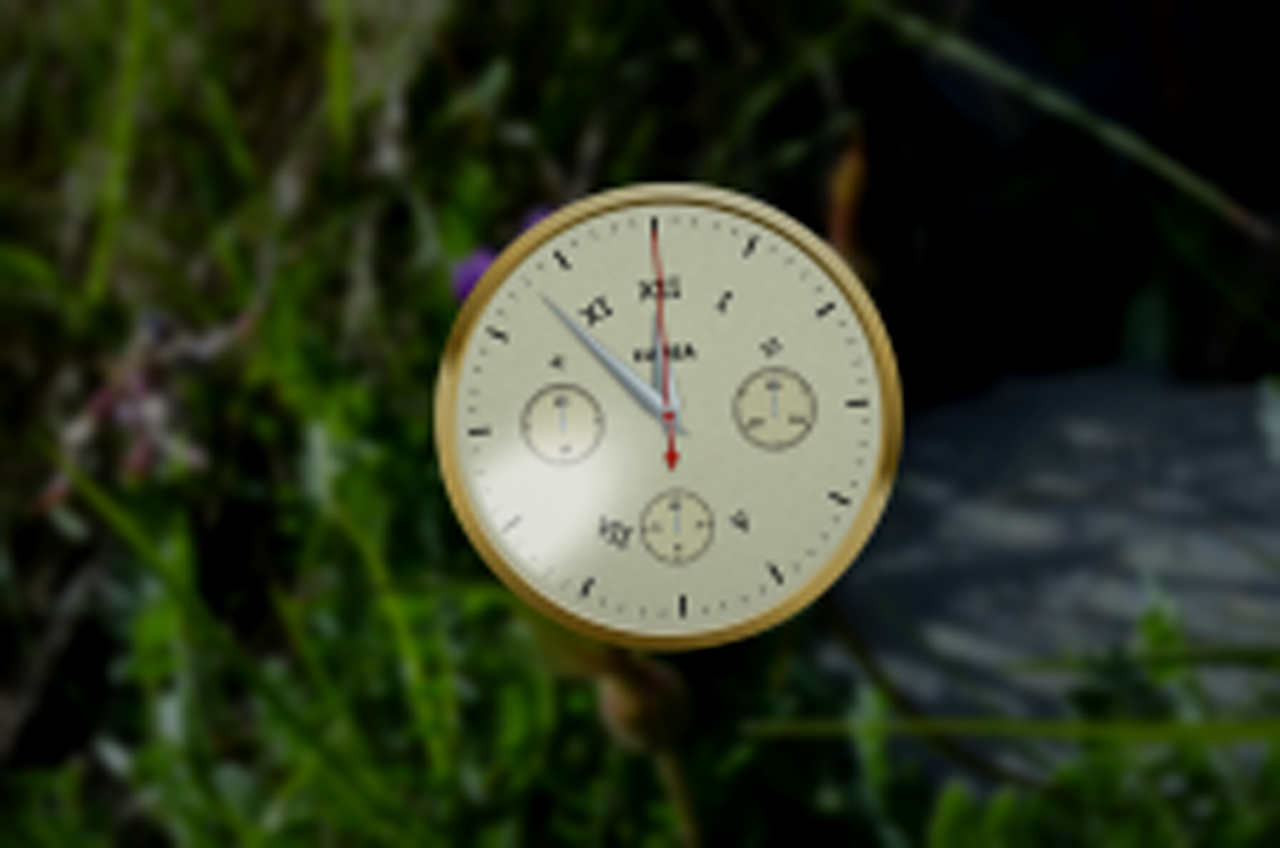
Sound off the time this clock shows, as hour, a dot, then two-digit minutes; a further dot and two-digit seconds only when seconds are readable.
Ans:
11.53
